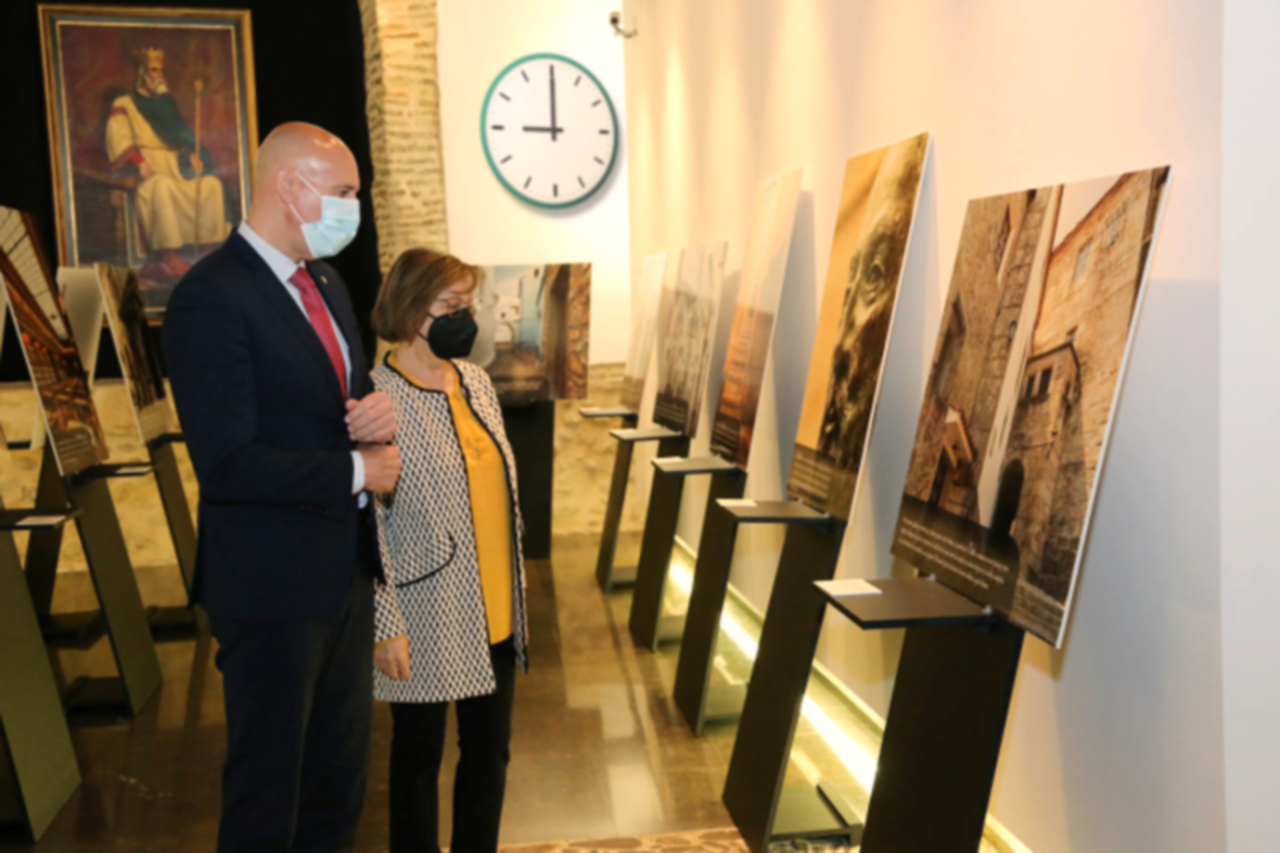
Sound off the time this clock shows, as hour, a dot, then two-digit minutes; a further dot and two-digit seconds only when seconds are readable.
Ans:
9.00
